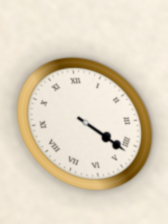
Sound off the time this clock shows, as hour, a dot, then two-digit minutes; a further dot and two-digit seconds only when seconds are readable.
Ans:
4.22
